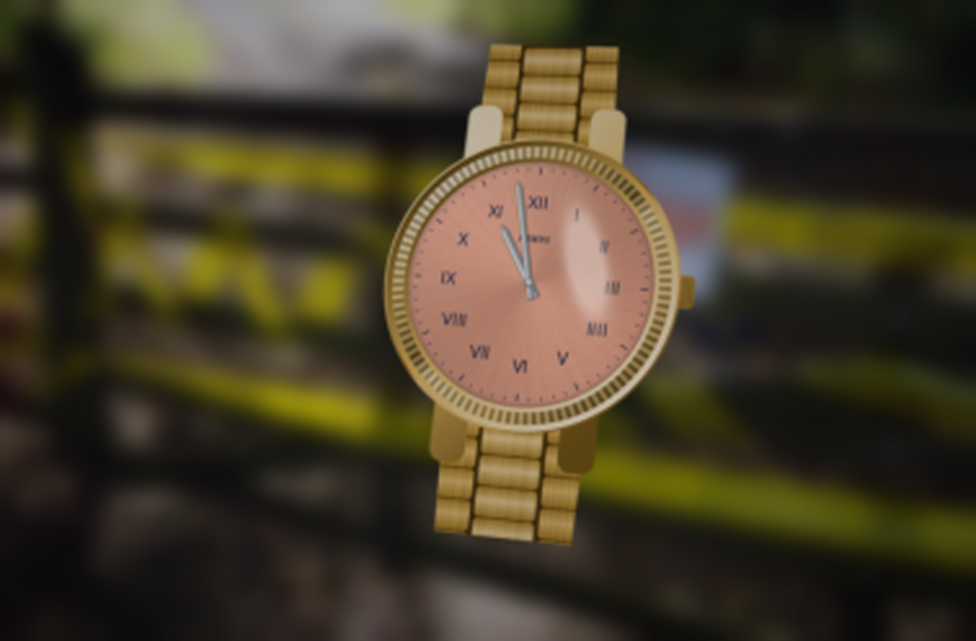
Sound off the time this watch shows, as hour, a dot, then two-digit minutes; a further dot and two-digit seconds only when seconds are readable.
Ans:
10.58
